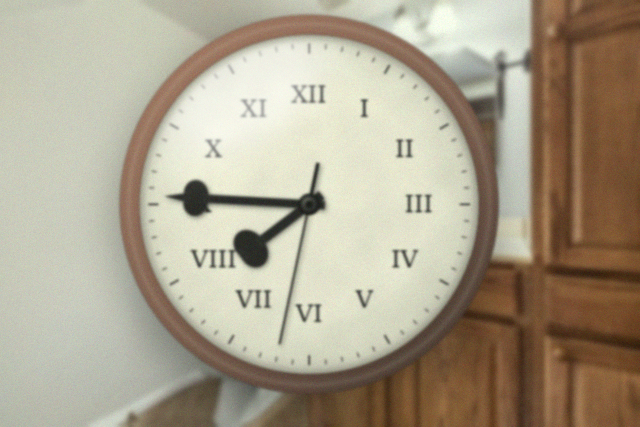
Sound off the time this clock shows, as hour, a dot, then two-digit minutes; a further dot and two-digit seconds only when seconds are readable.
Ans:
7.45.32
